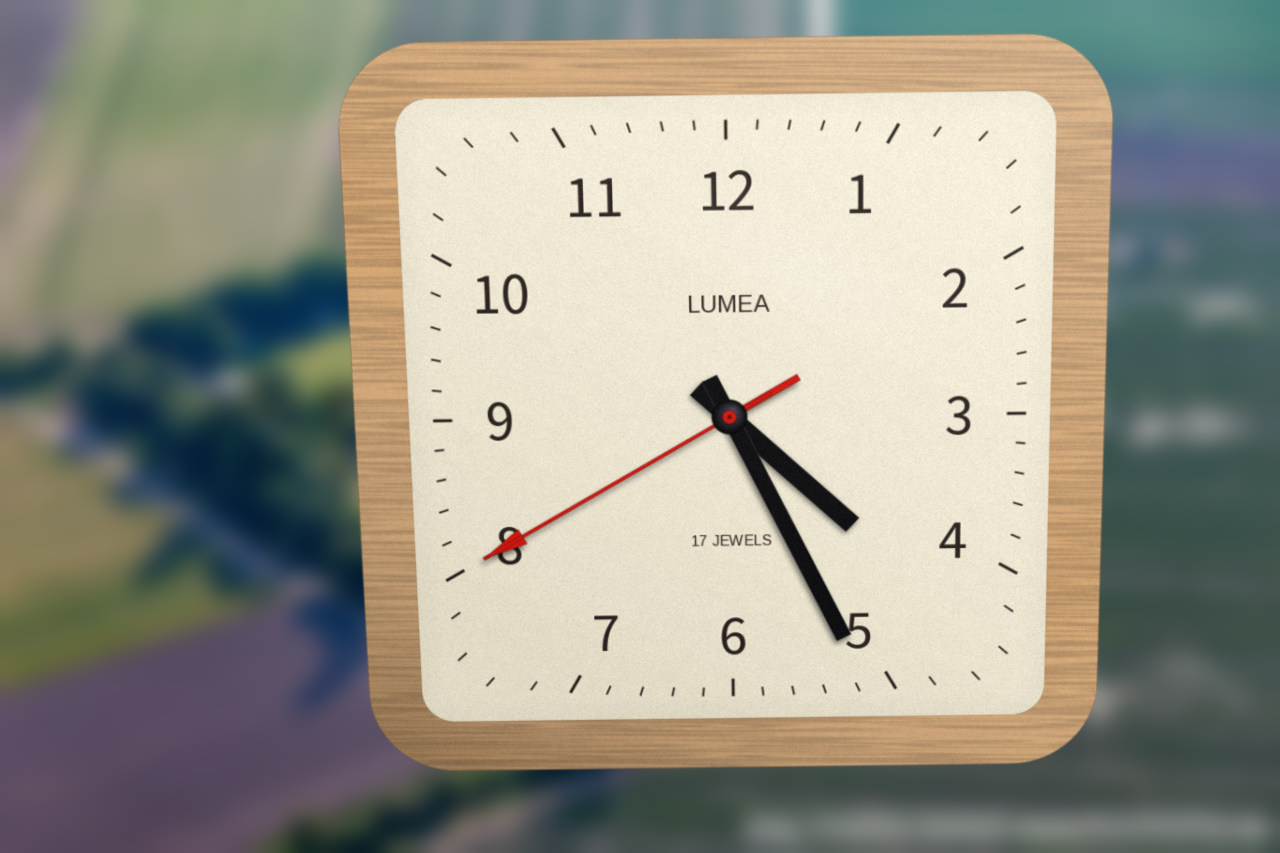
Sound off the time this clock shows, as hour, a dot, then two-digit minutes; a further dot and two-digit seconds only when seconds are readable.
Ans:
4.25.40
